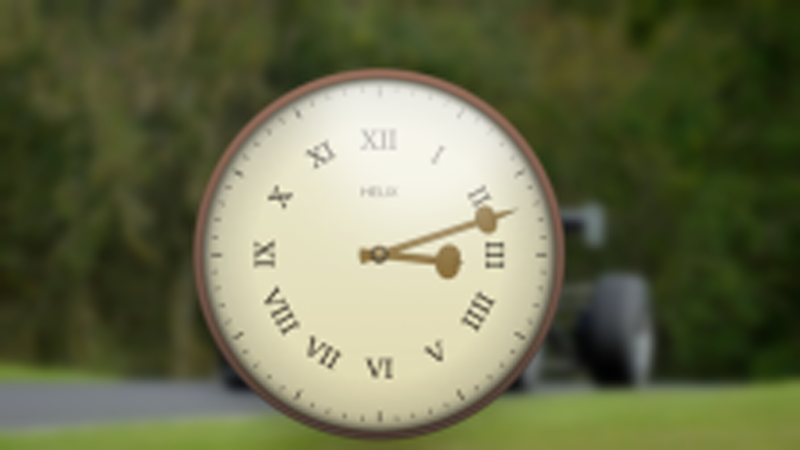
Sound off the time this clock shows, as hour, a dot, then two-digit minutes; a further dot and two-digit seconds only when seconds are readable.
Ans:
3.12
